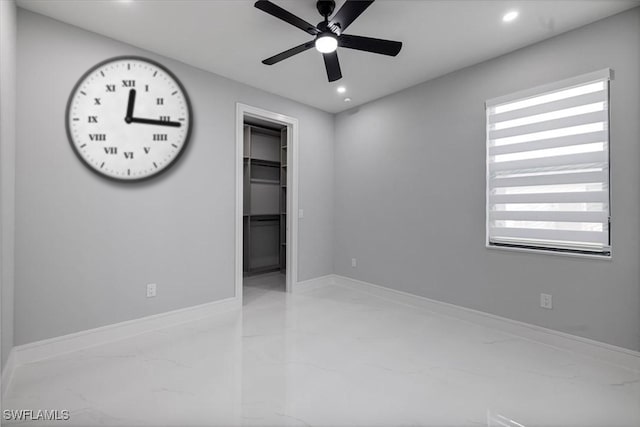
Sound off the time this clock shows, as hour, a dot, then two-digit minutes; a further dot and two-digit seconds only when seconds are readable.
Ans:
12.16
